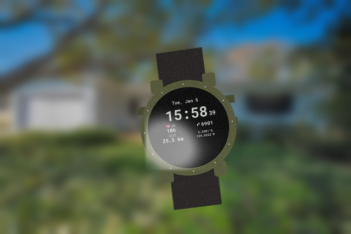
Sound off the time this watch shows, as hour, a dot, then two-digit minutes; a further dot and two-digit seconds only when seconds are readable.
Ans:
15.58
